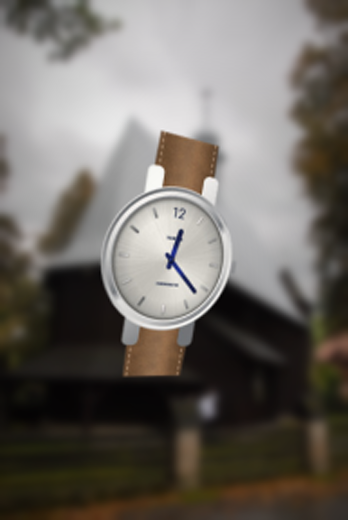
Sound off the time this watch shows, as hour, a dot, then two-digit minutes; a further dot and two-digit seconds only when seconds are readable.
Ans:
12.22
